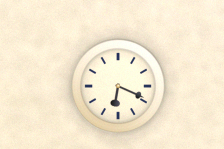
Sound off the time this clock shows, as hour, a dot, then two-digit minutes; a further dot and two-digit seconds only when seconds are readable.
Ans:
6.19
